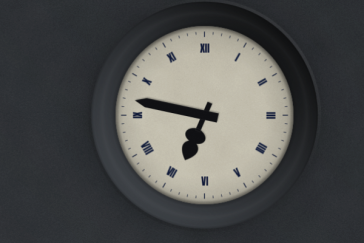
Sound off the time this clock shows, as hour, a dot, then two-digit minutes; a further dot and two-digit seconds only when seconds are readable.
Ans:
6.47
